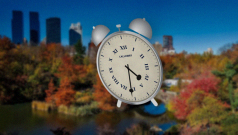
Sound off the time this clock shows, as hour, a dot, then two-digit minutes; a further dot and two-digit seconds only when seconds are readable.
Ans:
4.31
